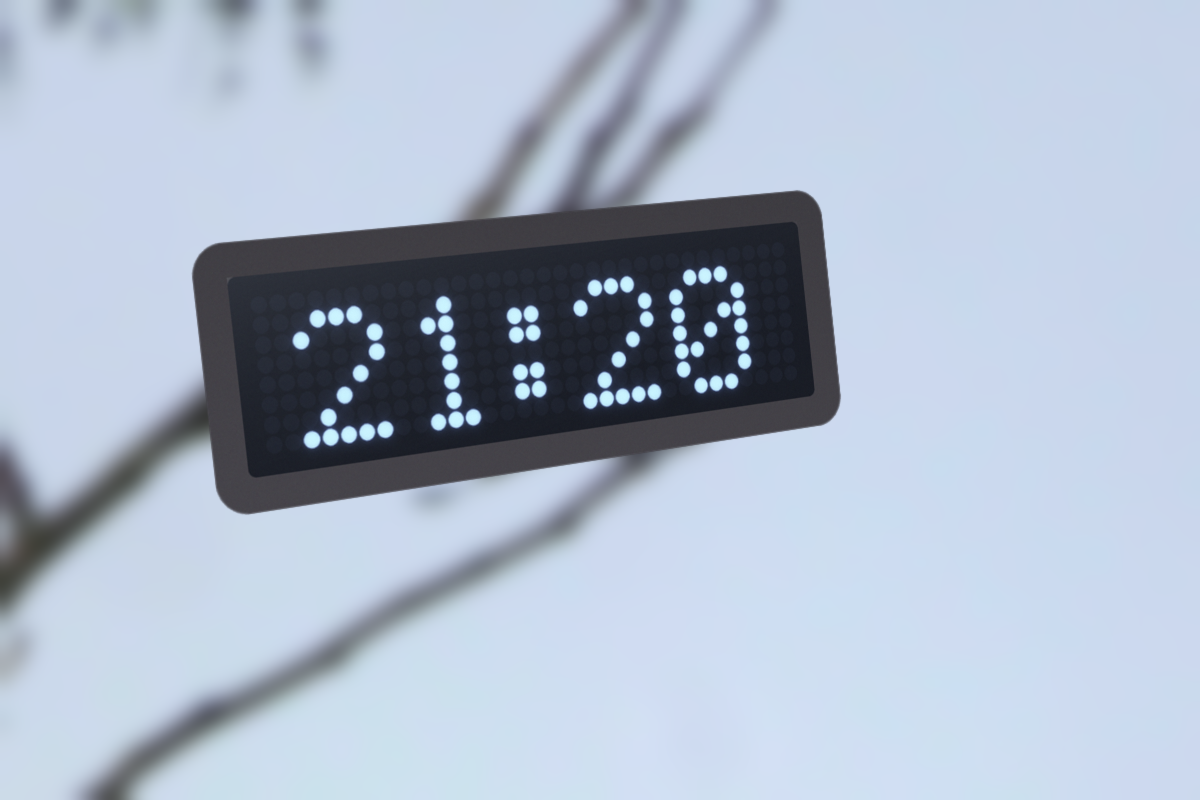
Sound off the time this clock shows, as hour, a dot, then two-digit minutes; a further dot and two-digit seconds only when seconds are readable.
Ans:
21.20
